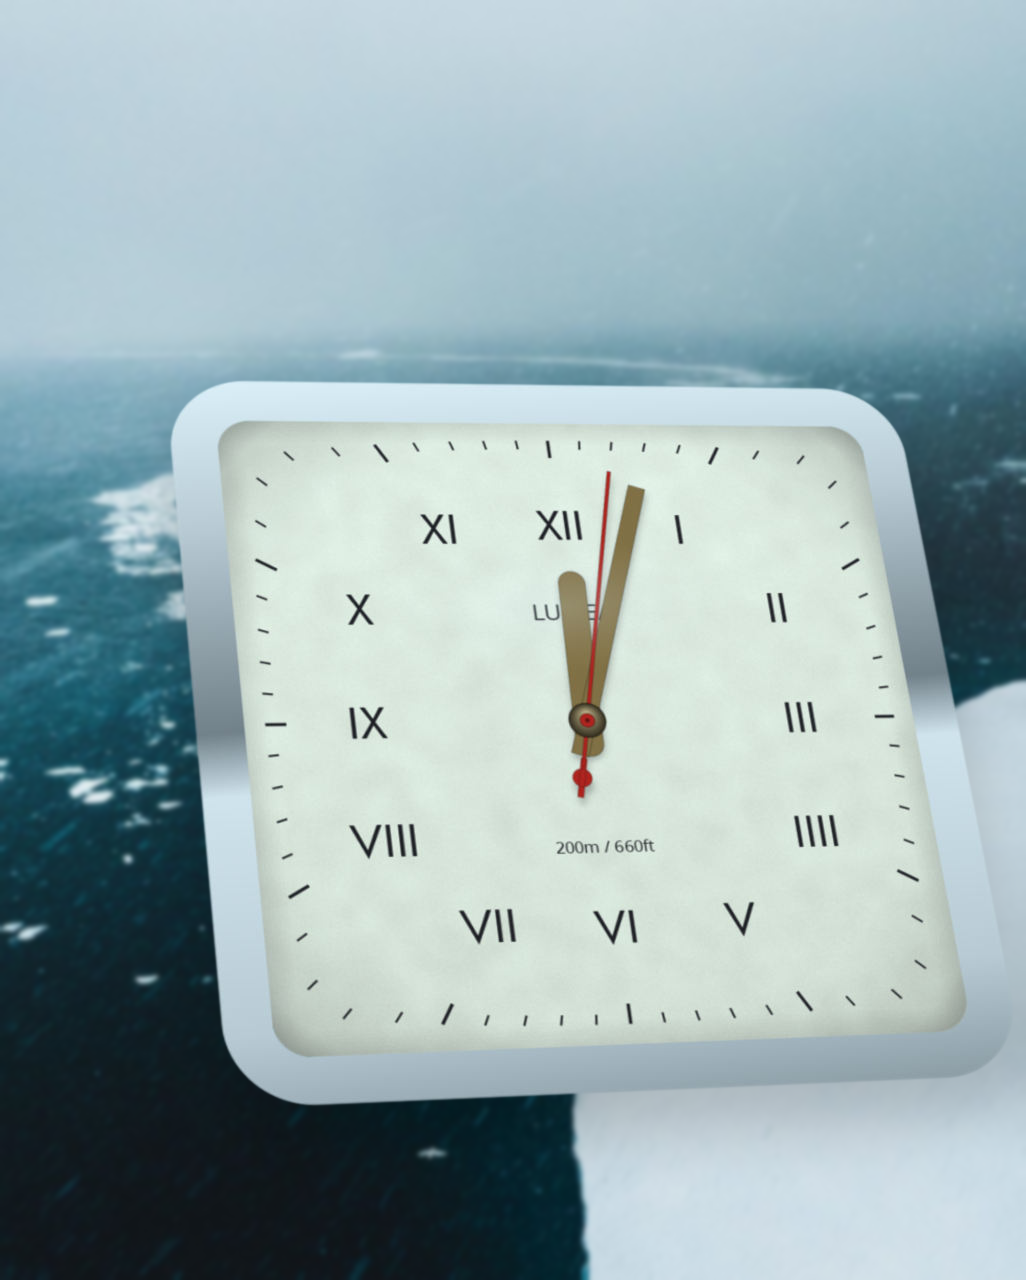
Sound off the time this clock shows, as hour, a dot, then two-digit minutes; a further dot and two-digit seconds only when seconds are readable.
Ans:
12.03.02
